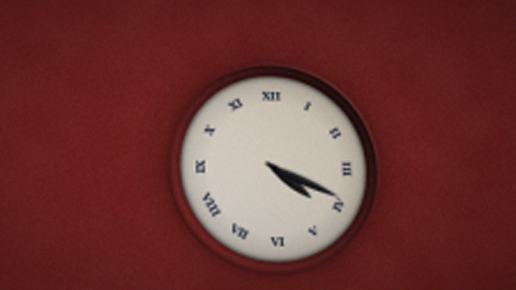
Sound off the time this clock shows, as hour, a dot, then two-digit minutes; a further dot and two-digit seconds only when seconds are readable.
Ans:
4.19
